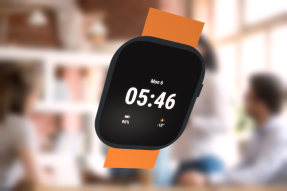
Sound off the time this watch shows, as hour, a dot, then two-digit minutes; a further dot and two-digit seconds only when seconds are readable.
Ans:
5.46
